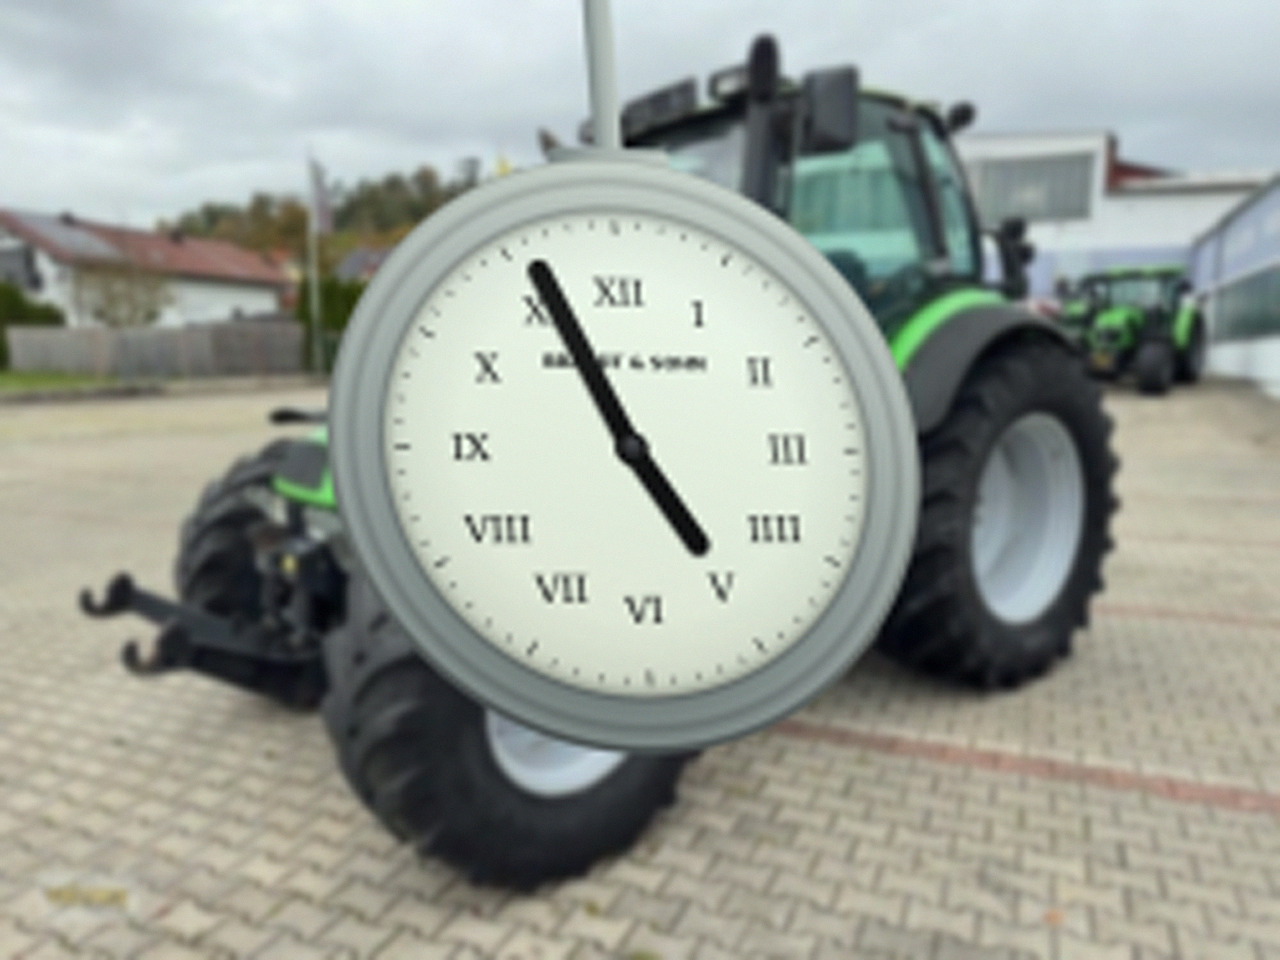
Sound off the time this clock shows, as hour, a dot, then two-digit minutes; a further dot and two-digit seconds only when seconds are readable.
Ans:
4.56
